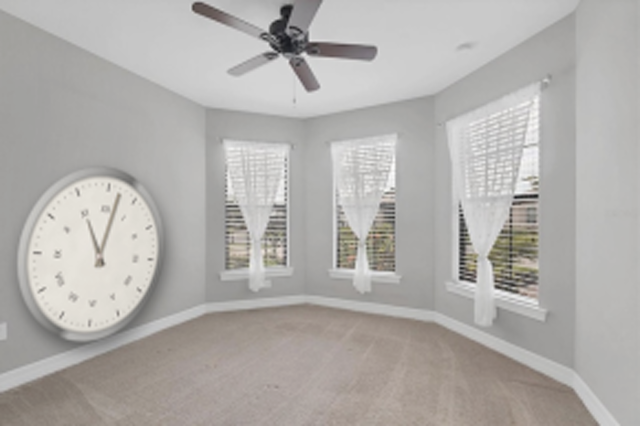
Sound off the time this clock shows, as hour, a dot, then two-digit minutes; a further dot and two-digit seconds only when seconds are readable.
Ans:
11.02
